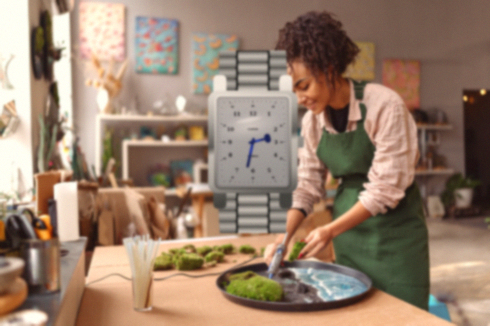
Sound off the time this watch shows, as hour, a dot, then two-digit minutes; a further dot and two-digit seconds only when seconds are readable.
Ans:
2.32
